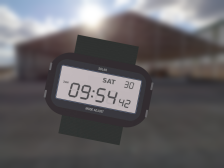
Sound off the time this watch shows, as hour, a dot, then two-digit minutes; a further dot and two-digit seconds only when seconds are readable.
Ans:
9.54.42
